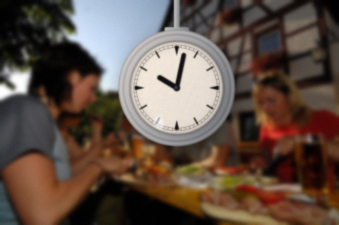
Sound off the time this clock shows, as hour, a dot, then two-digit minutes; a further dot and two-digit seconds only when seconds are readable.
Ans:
10.02
